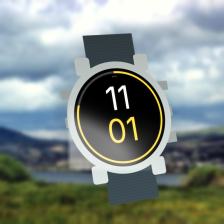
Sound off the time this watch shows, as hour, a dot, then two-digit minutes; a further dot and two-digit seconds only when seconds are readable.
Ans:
11.01
